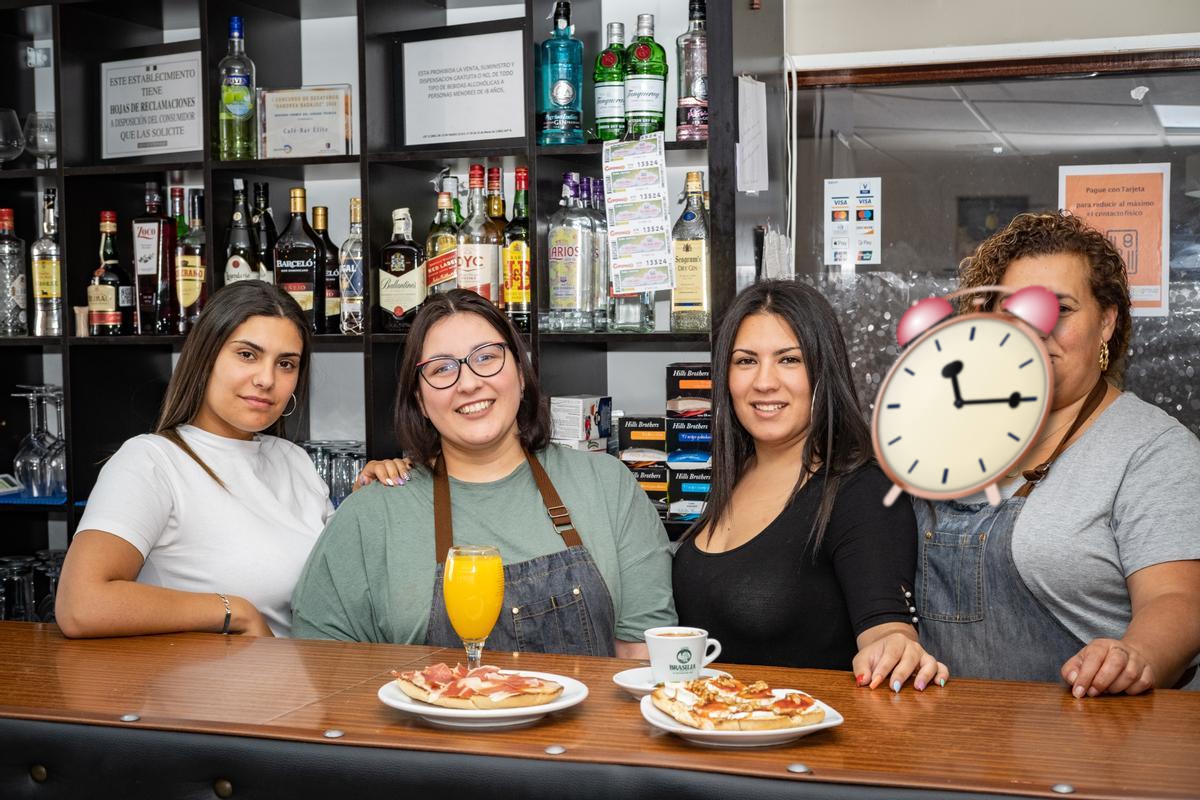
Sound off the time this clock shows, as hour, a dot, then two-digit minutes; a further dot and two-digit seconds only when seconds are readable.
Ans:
11.15
